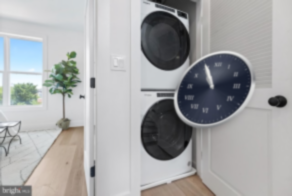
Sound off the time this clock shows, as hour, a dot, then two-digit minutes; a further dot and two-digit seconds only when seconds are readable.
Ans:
10.55
